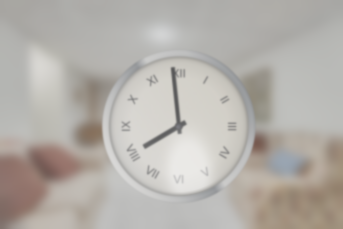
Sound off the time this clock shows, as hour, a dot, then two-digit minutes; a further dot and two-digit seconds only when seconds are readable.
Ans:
7.59
